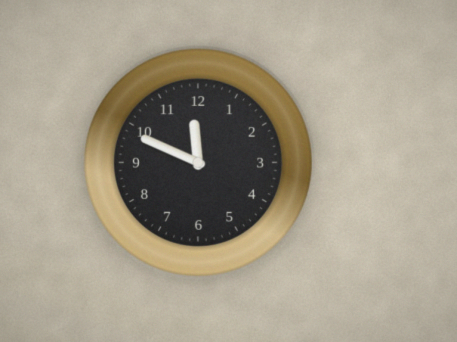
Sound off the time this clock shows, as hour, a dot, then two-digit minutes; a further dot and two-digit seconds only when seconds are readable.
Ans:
11.49
